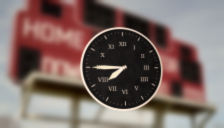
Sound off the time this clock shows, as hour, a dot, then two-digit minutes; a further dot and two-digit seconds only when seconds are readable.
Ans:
7.45
